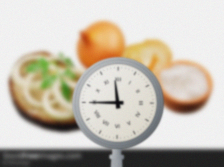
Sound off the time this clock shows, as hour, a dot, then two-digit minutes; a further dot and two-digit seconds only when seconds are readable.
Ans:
11.45
